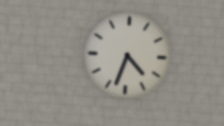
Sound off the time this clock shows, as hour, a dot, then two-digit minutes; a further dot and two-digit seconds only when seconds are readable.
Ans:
4.33
